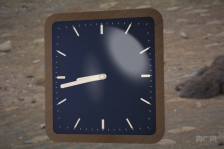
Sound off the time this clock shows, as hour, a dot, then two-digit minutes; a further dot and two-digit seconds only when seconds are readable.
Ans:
8.43
